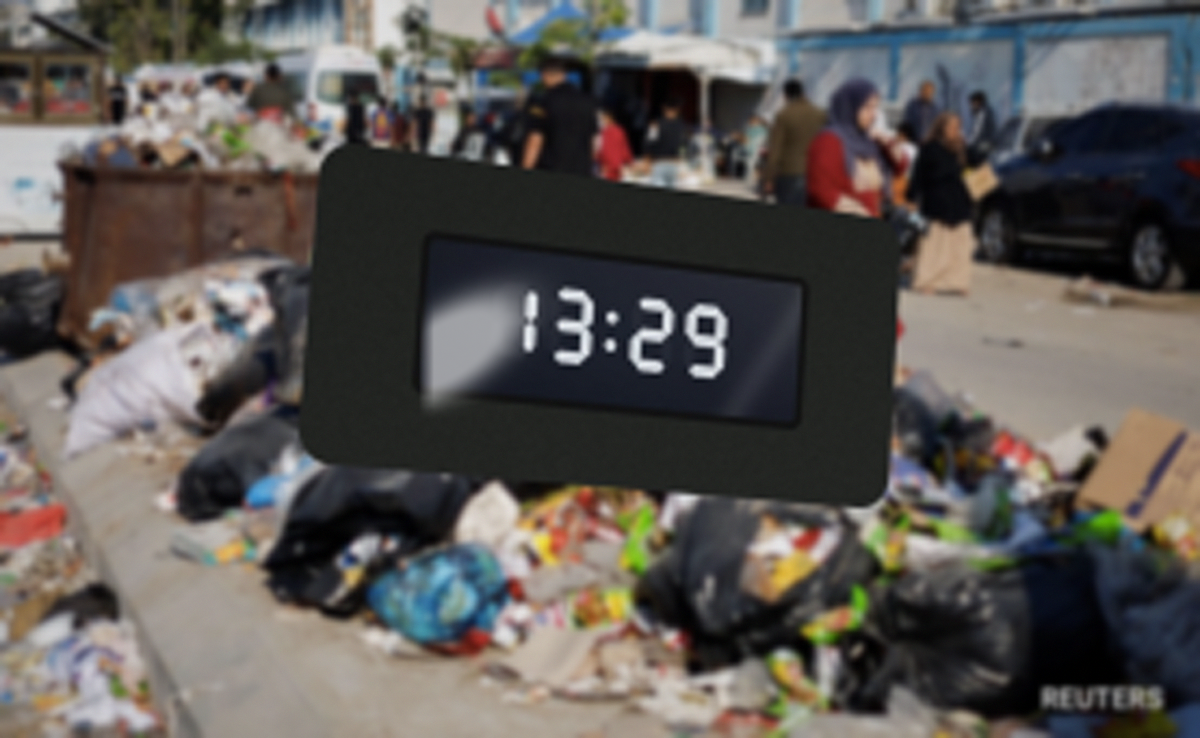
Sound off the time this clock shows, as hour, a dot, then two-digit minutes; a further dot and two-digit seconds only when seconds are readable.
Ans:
13.29
